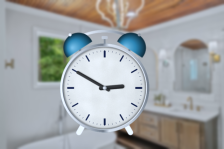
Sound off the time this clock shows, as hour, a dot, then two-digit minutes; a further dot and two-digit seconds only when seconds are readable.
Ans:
2.50
